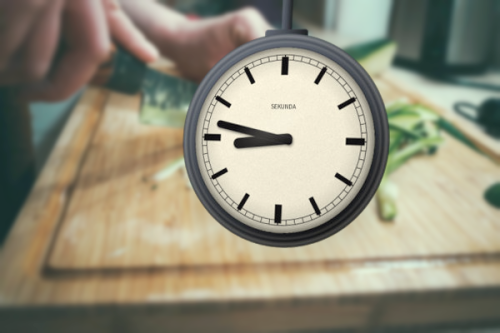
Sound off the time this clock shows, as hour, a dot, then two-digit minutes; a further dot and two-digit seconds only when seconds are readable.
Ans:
8.47
